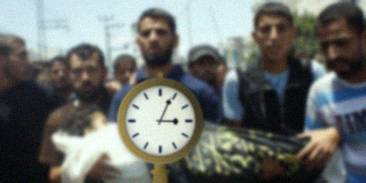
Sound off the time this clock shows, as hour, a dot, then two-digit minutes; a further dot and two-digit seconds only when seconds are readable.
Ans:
3.04
